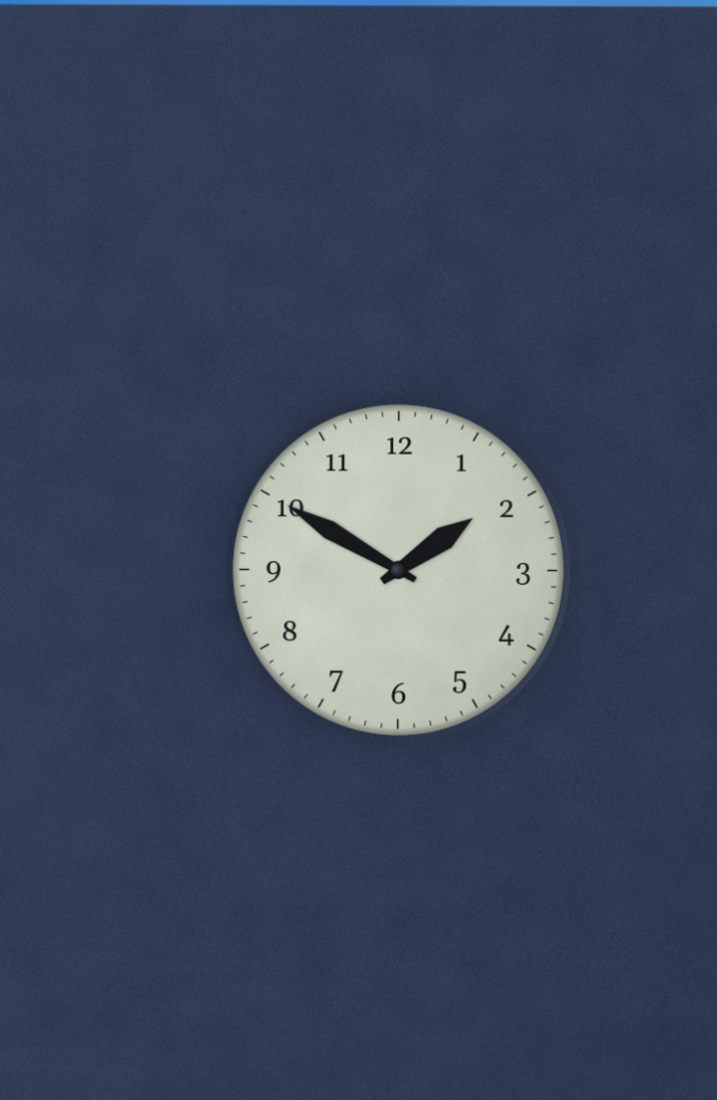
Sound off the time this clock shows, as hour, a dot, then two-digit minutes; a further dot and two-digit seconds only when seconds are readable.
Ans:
1.50
